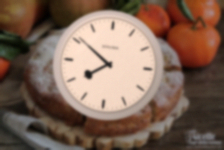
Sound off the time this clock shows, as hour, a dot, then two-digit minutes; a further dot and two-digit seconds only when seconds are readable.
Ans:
7.51
